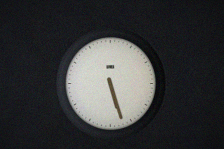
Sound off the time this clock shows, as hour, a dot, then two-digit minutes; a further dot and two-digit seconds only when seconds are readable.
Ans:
5.27
